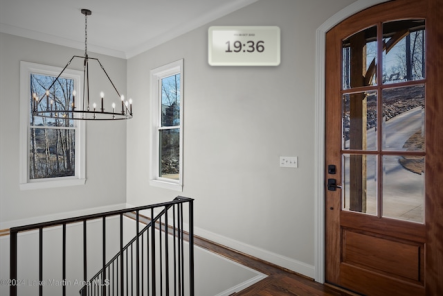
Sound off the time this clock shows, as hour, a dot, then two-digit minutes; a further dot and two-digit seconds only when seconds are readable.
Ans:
19.36
